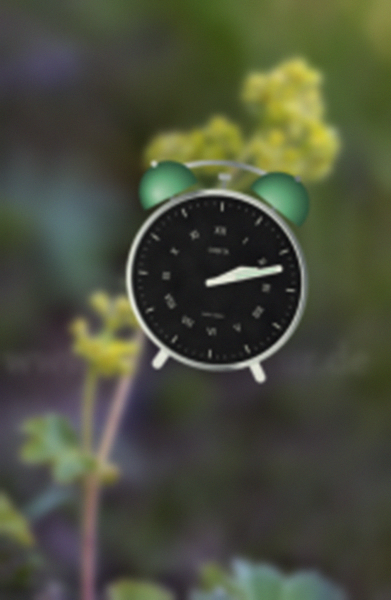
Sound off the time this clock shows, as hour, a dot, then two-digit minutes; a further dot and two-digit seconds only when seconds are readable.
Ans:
2.12
